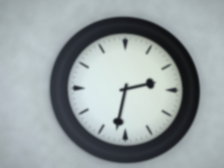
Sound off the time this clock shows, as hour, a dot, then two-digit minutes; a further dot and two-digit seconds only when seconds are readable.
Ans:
2.32
